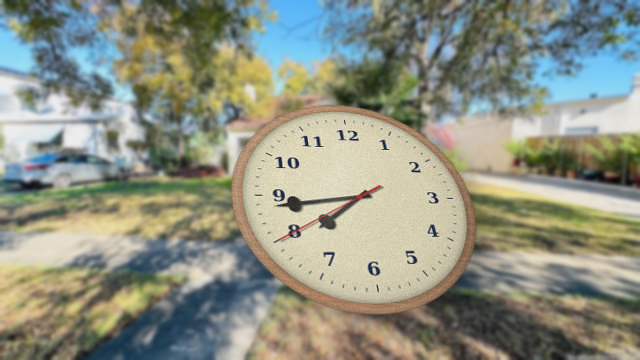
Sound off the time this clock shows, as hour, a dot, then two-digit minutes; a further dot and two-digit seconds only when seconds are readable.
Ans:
7.43.40
